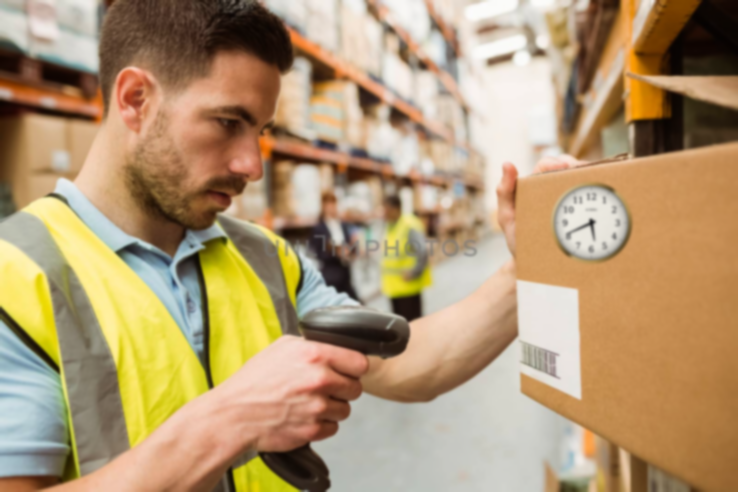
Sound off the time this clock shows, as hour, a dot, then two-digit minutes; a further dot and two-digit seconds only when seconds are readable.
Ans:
5.41
